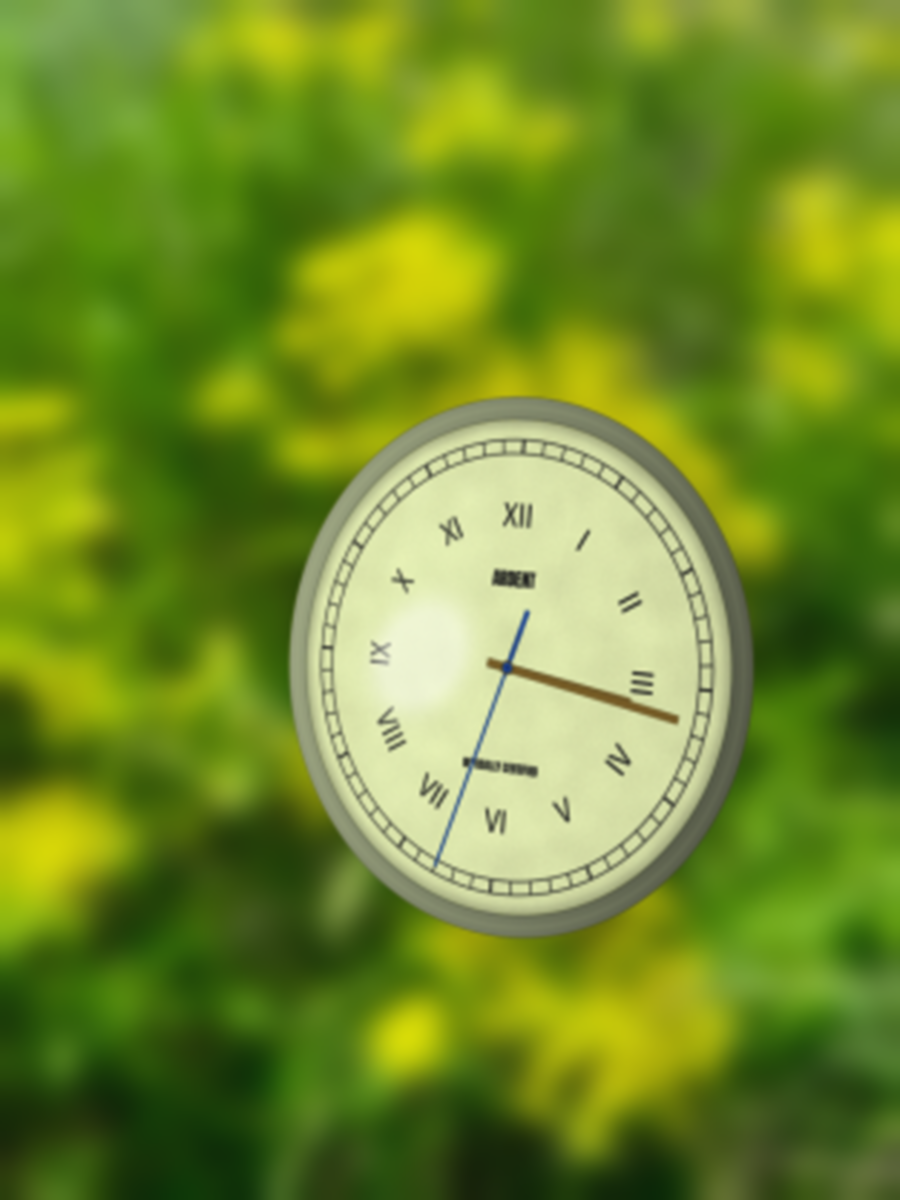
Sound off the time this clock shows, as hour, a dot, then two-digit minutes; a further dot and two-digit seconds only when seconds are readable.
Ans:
3.16.33
